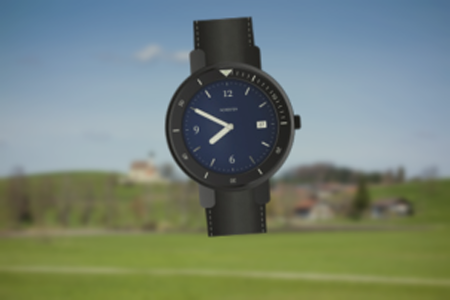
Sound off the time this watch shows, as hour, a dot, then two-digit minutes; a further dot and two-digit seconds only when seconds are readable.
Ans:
7.50
